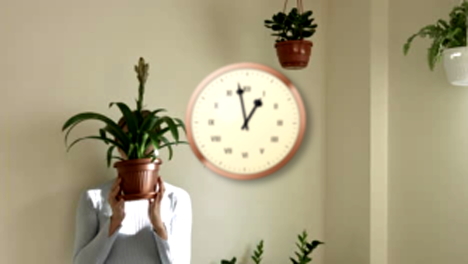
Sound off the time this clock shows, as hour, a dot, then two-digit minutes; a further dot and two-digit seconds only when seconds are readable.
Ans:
12.58
